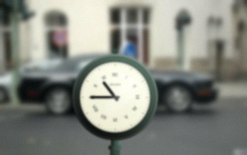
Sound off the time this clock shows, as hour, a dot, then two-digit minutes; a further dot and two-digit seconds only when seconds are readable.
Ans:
10.45
